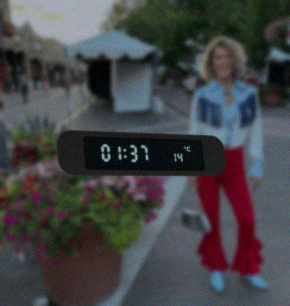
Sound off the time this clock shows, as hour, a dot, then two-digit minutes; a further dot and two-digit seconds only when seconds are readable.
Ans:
1.37
